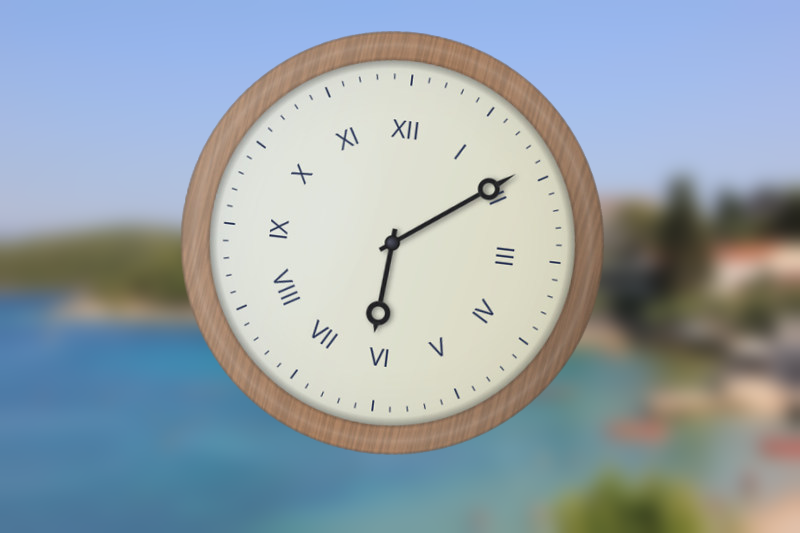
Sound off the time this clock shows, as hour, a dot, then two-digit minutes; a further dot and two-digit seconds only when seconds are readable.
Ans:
6.09
